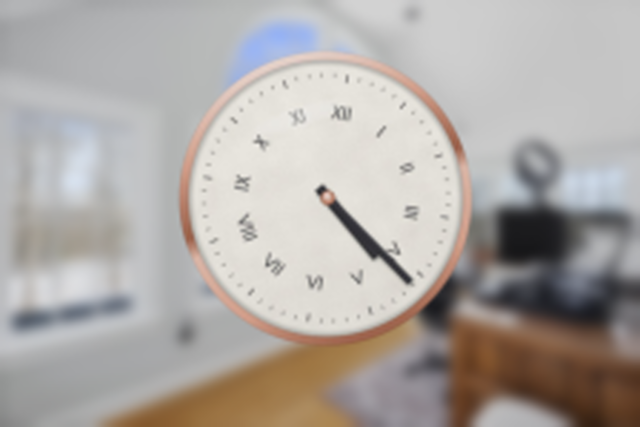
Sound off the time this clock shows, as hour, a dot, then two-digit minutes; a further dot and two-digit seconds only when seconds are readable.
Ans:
4.21
